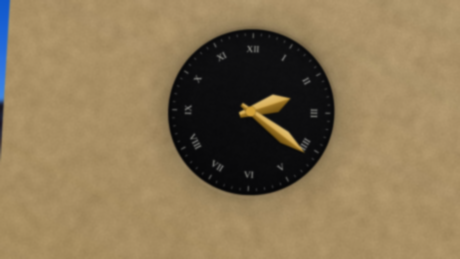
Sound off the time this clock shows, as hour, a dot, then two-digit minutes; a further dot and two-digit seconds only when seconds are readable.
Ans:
2.21
